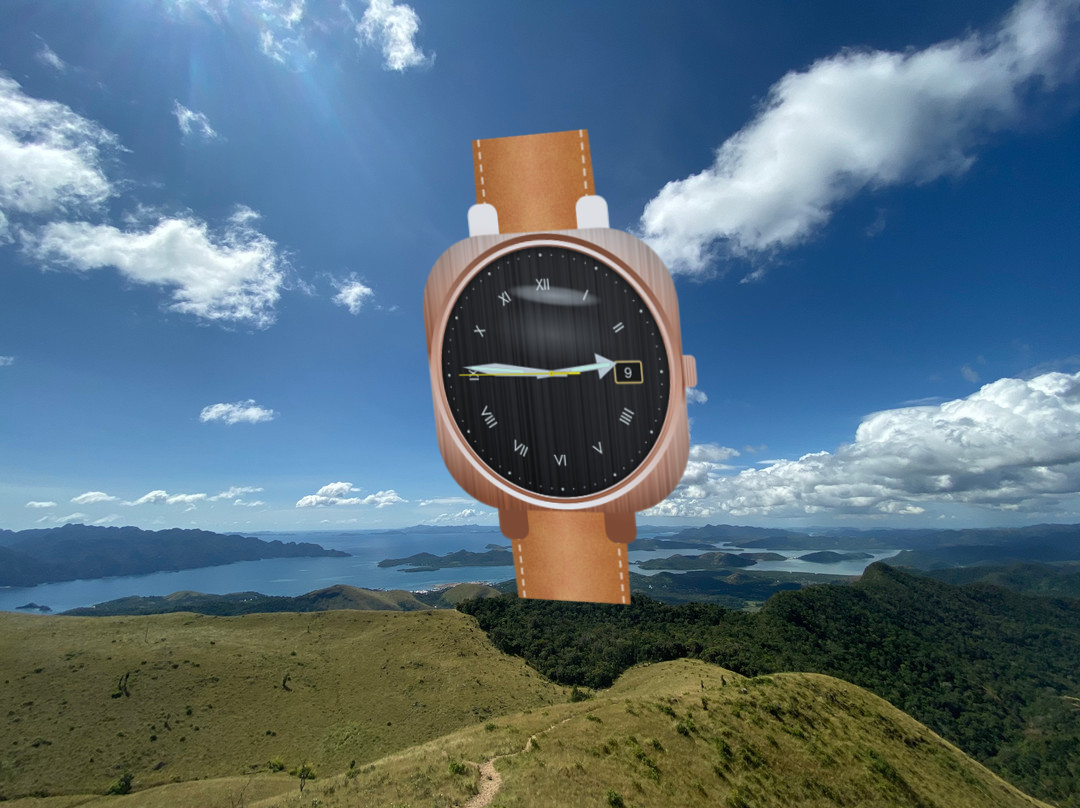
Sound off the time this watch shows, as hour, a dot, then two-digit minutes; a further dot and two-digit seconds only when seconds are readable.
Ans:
2.45.45
